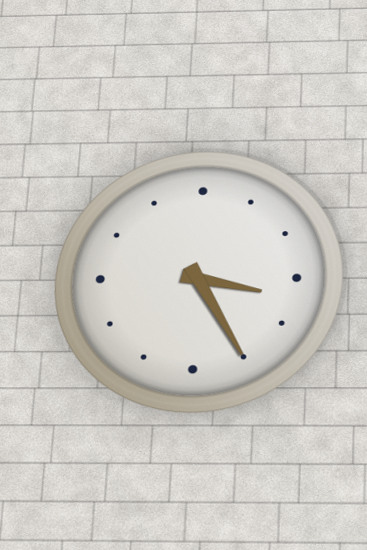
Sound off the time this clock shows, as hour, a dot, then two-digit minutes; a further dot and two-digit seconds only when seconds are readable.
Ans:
3.25
